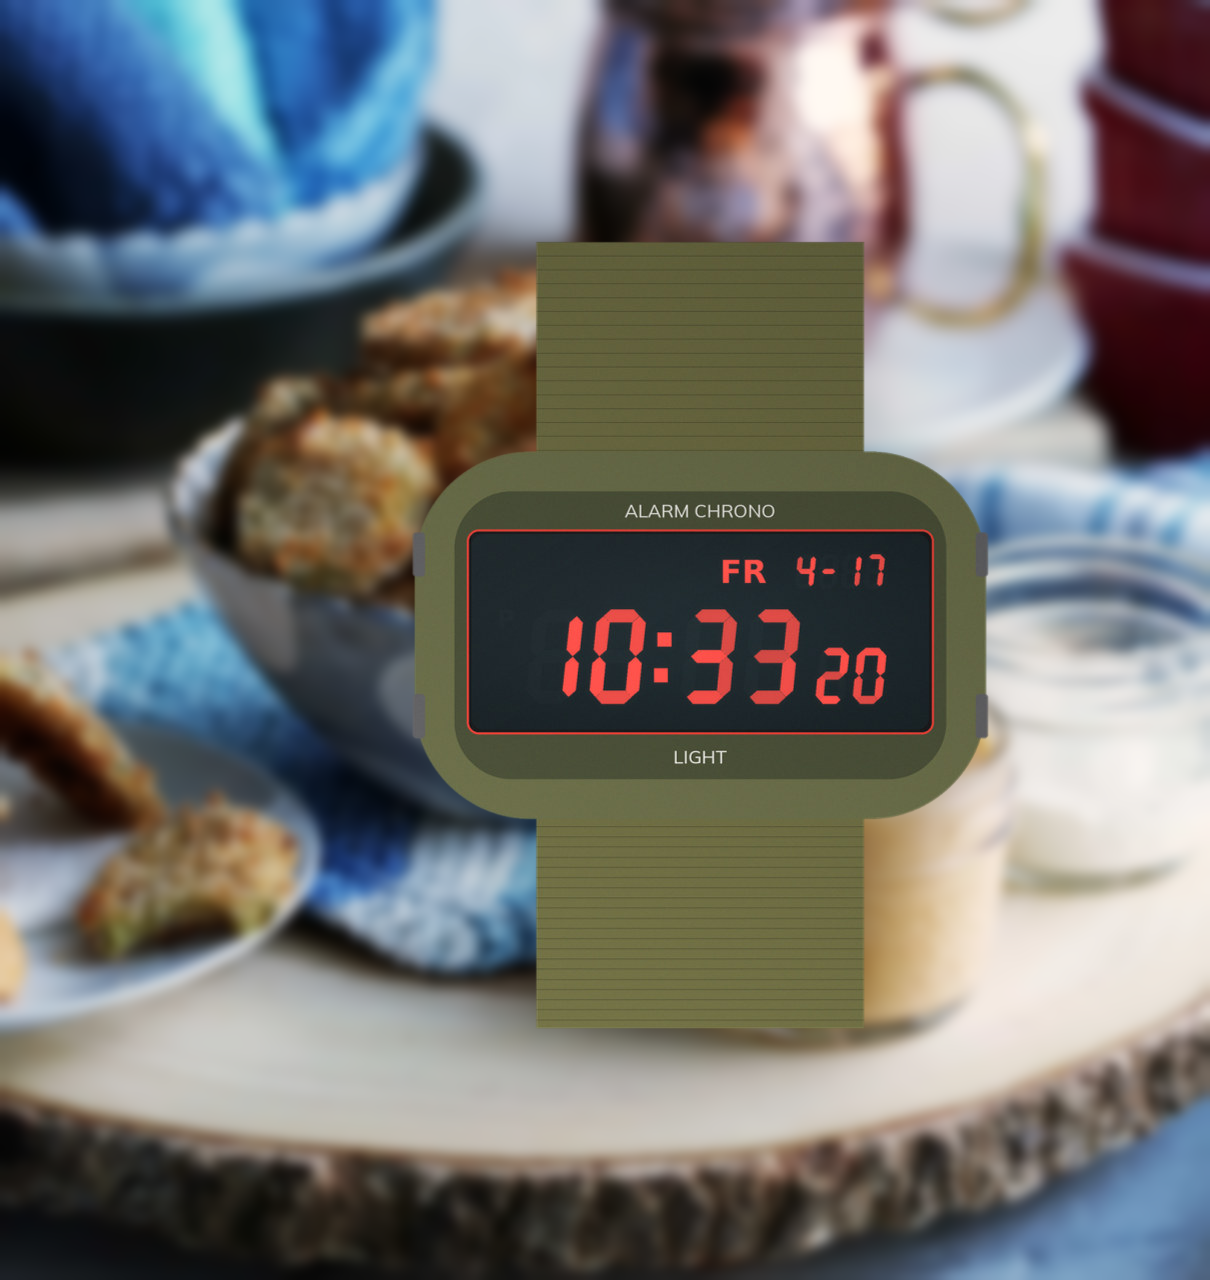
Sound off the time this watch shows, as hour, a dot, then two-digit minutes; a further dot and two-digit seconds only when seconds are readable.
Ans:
10.33.20
